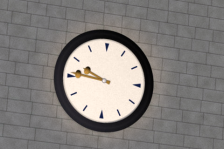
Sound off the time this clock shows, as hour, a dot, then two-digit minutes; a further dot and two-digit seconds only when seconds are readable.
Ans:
9.46
